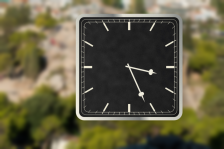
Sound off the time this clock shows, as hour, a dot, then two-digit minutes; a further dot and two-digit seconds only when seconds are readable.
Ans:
3.26
